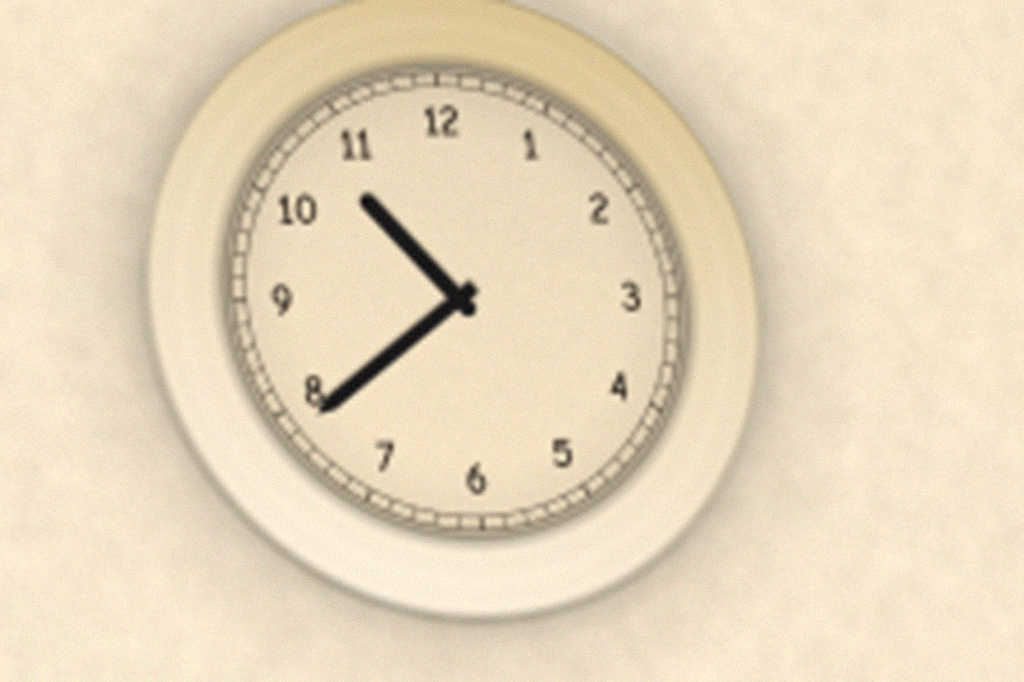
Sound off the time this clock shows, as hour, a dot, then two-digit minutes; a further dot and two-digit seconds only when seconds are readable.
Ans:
10.39
